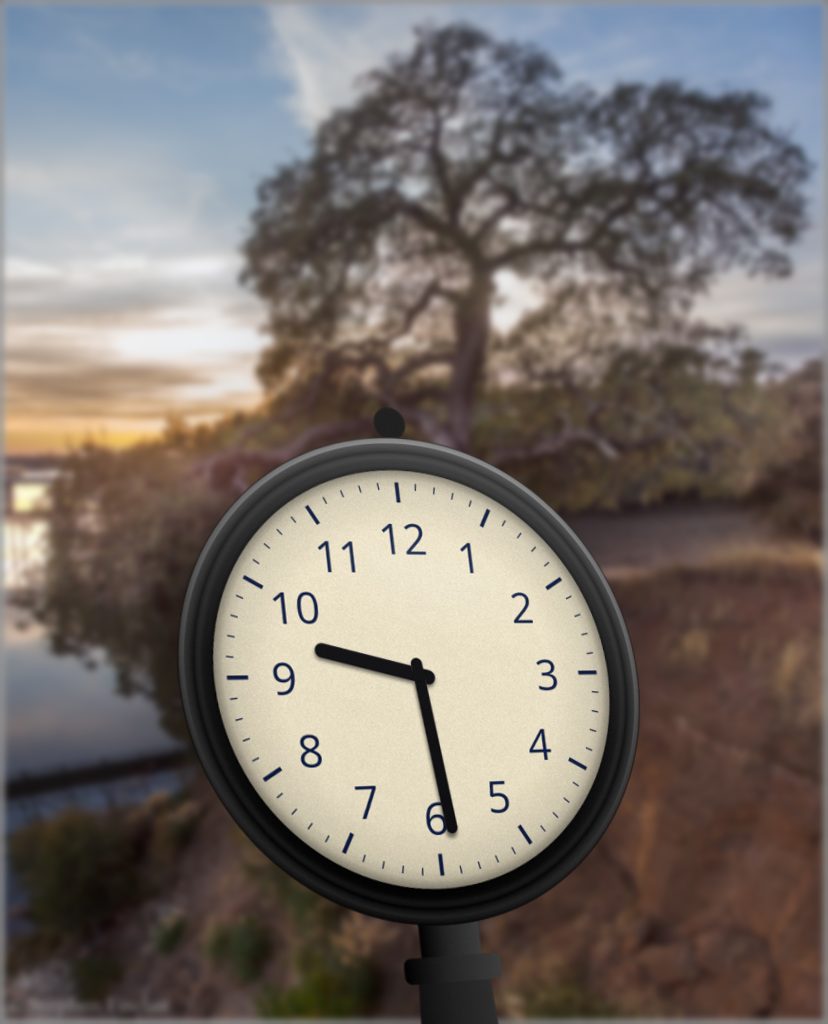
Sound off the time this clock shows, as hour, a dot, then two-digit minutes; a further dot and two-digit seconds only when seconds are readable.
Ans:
9.29
